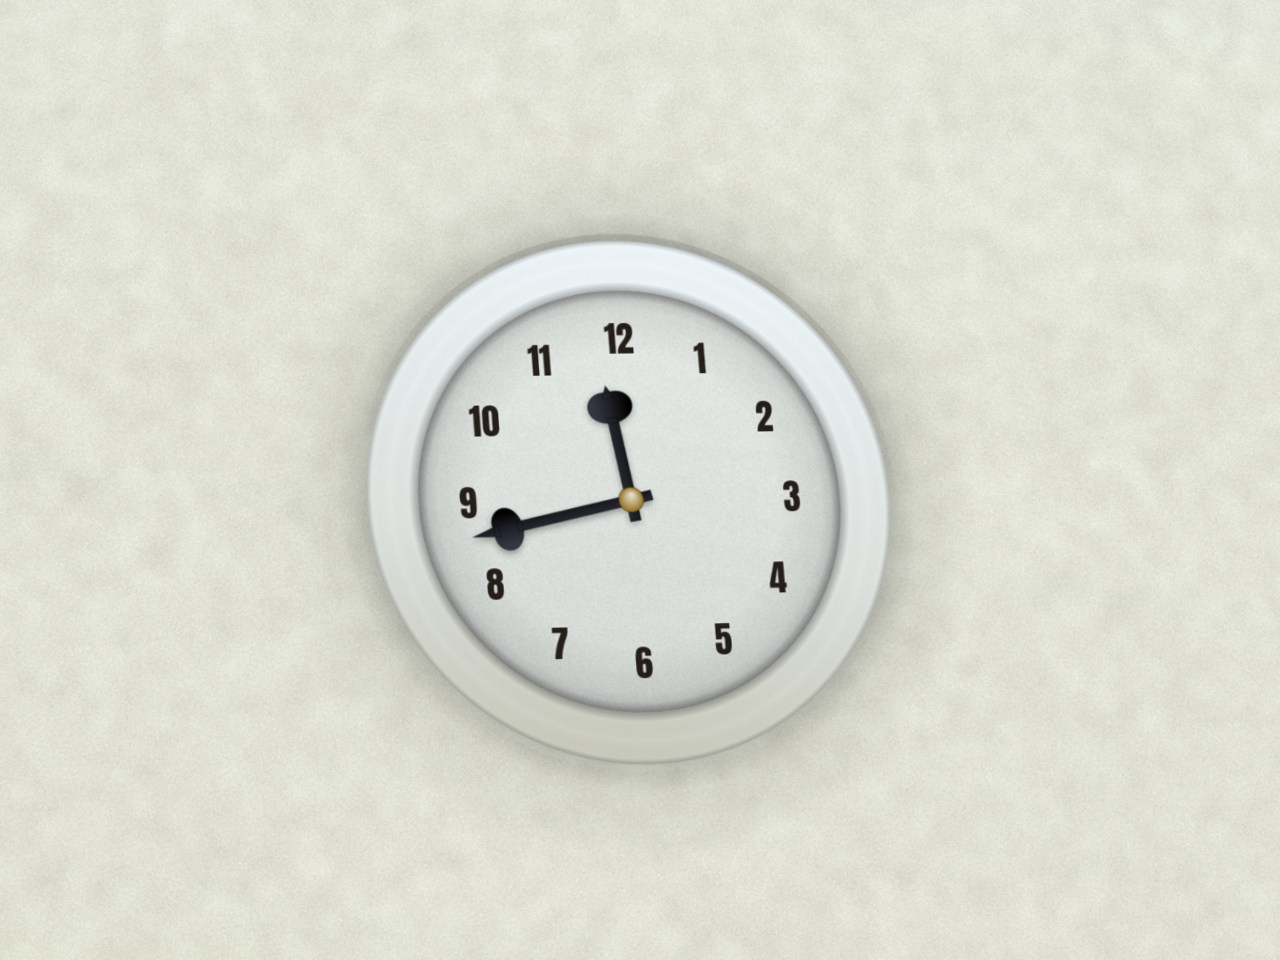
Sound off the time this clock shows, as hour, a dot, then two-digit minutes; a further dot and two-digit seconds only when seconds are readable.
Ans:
11.43
